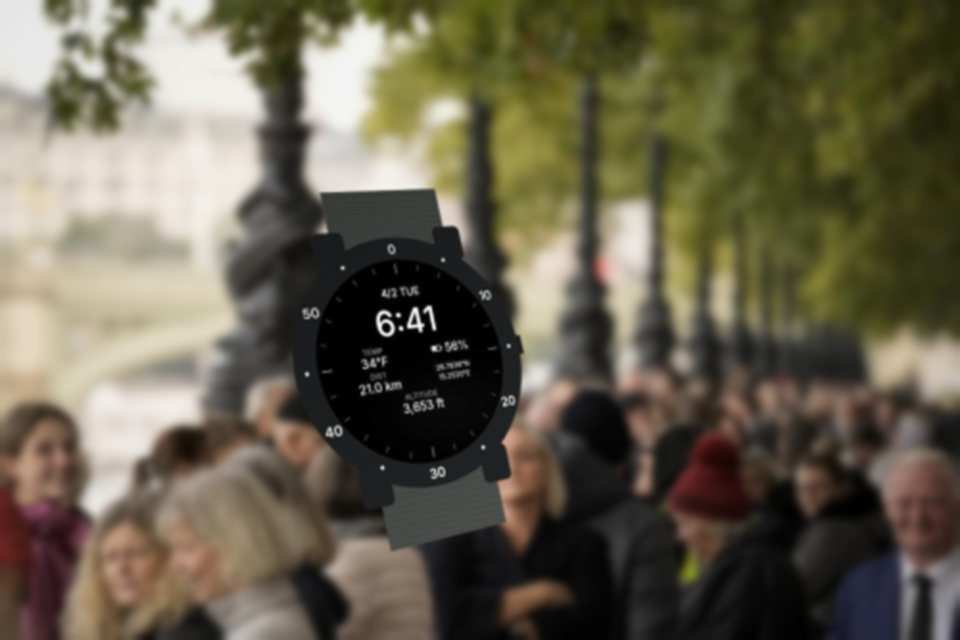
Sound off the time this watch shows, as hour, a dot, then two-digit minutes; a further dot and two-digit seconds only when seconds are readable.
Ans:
6.41
